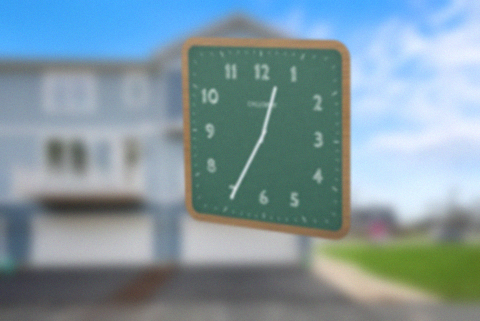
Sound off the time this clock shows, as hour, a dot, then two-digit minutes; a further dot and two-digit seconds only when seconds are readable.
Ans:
12.35
